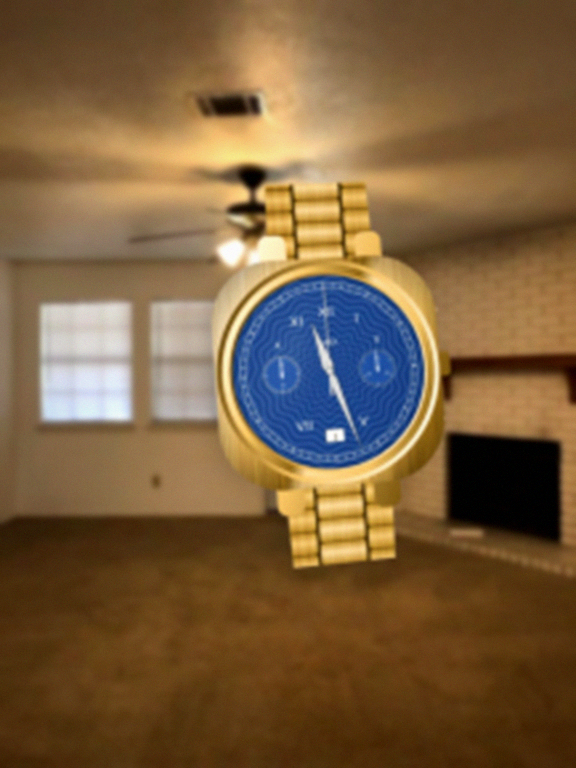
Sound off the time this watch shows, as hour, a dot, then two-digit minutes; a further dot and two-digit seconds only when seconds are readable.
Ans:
11.27
